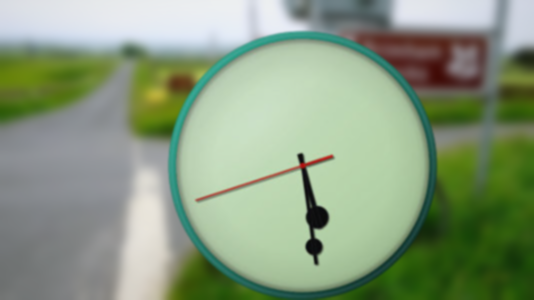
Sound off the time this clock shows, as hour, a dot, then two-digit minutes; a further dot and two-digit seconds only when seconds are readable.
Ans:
5.28.42
